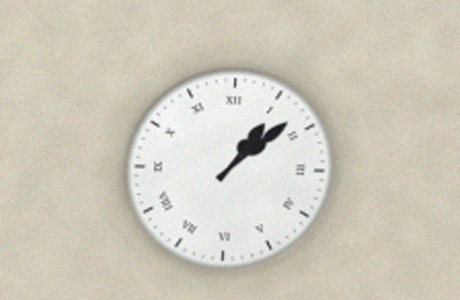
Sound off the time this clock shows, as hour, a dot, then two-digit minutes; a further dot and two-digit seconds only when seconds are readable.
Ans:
1.08
